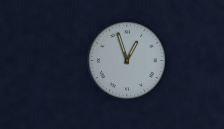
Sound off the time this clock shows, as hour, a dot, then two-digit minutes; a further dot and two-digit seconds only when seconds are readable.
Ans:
12.57
